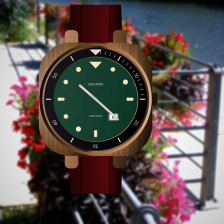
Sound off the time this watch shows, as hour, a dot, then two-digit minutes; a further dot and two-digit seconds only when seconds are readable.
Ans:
10.22
